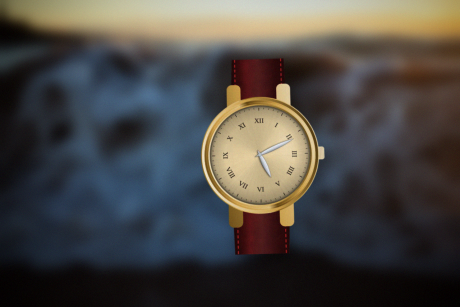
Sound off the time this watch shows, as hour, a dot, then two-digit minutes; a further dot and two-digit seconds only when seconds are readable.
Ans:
5.11
